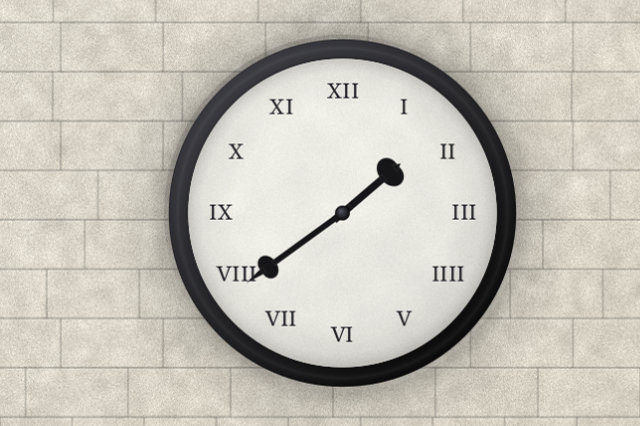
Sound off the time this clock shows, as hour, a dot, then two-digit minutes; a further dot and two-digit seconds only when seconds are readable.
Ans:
1.39
